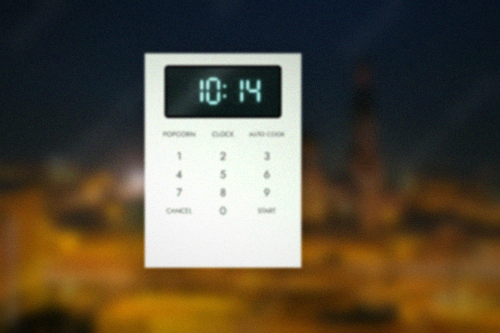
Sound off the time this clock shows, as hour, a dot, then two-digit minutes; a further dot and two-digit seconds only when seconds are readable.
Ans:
10.14
